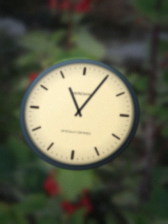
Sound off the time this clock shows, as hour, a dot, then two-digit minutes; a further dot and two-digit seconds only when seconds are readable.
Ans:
11.05
